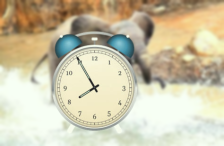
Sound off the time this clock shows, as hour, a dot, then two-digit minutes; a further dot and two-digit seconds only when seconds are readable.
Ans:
7.55
